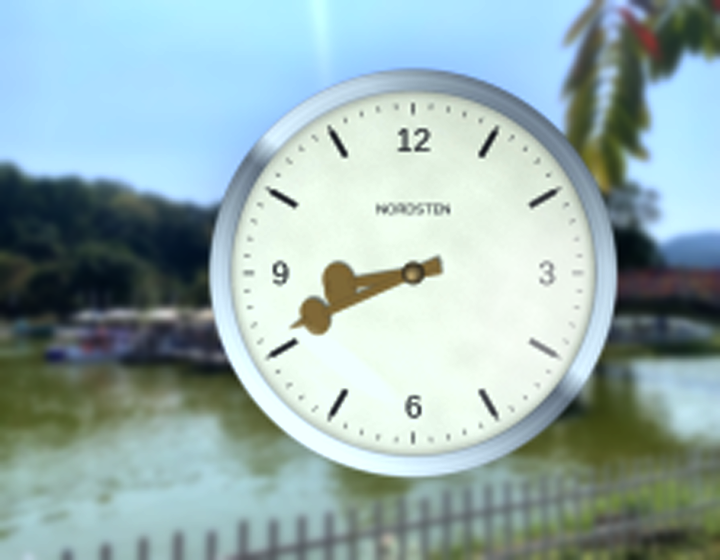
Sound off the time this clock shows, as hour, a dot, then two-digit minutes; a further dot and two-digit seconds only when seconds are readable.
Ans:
8.41
